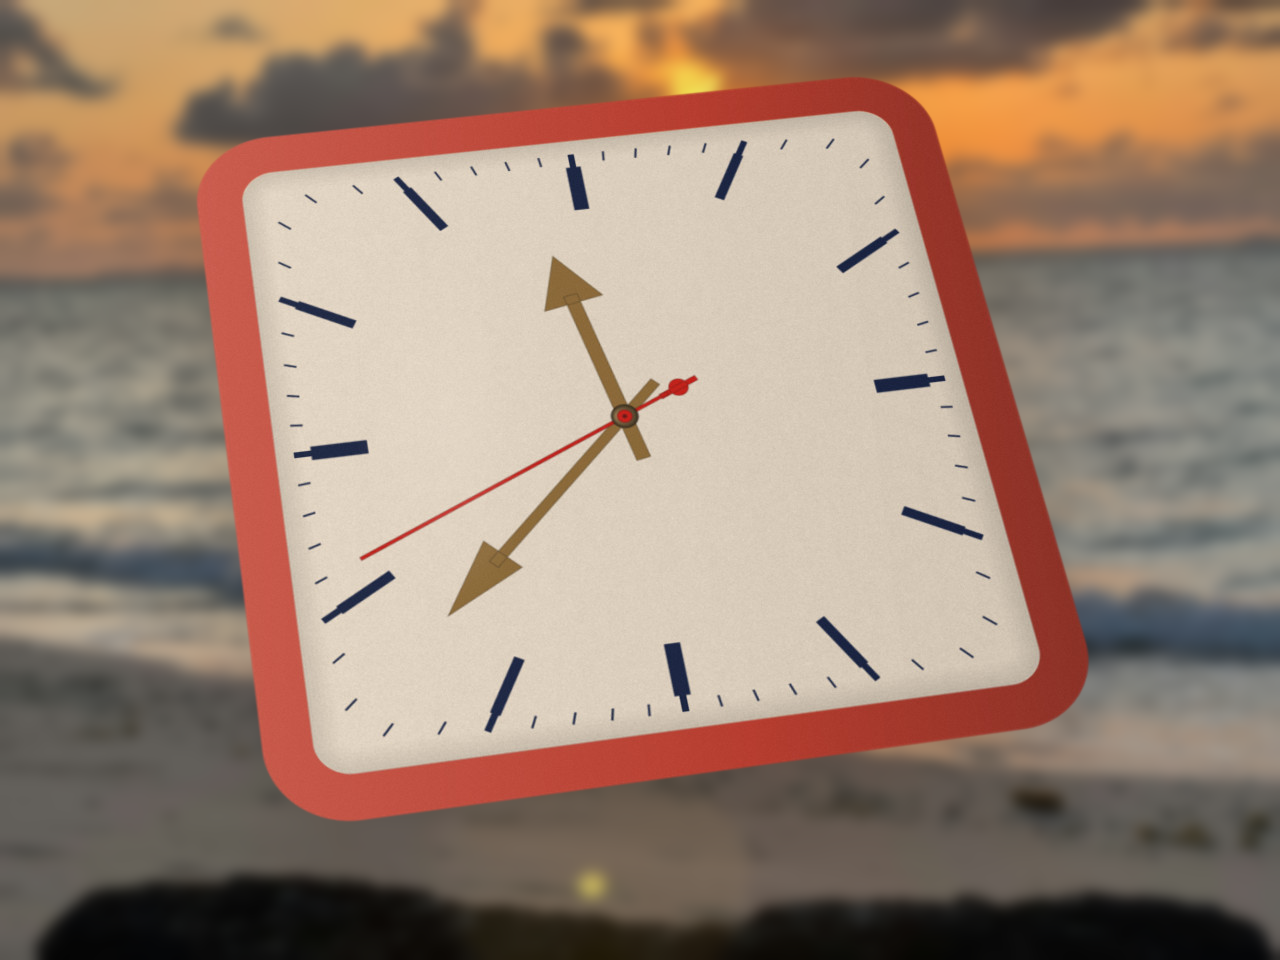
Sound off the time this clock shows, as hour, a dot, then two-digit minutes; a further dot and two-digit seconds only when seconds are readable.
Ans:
11.37.41
